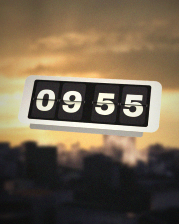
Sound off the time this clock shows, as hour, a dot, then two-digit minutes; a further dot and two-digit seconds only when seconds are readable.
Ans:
9.55
